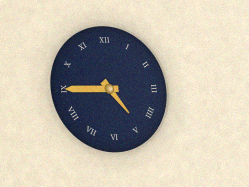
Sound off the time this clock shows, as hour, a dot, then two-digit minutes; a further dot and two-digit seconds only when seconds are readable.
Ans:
4.45
